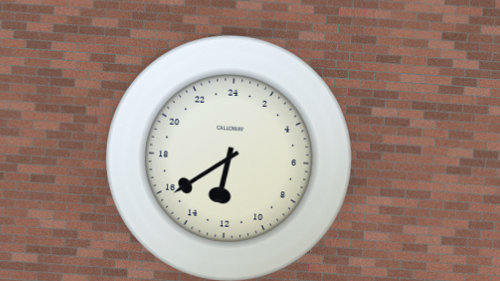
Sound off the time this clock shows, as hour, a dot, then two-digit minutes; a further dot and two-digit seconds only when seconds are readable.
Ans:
12.39
